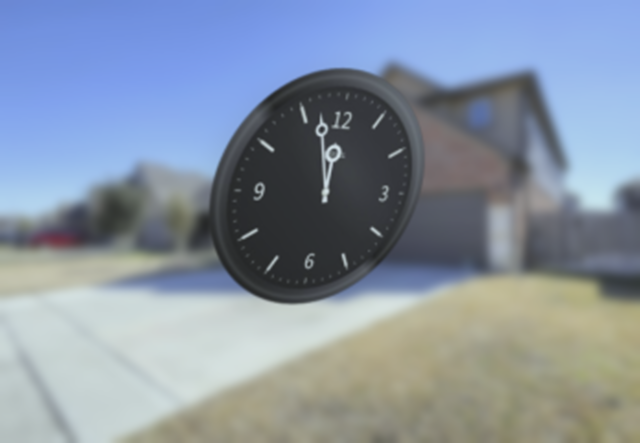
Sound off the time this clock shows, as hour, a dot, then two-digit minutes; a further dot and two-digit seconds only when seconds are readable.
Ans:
11.57
